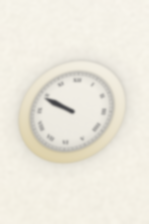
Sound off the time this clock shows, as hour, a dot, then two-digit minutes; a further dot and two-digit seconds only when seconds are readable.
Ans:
9.49
